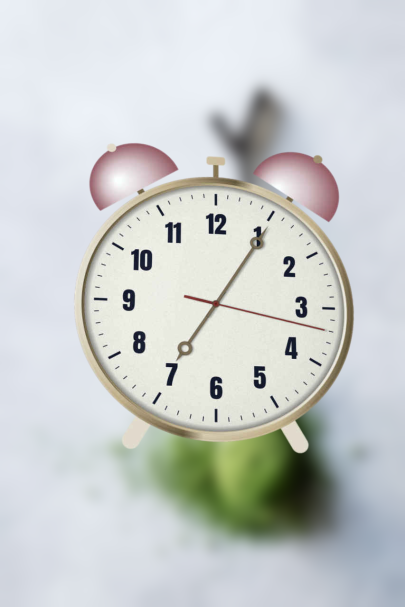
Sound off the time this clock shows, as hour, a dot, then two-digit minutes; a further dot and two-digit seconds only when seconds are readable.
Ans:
7.05.17
